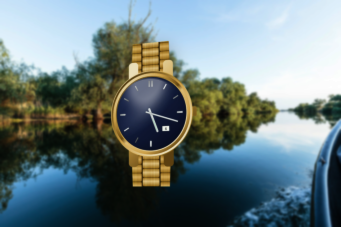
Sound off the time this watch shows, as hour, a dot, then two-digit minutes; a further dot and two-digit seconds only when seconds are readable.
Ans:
5.18
